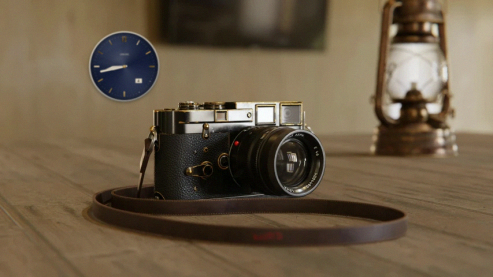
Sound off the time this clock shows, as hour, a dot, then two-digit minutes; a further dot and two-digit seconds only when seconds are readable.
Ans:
8.43
